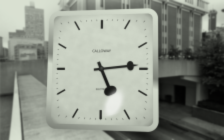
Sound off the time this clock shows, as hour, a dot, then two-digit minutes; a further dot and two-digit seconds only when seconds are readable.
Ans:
5.14
